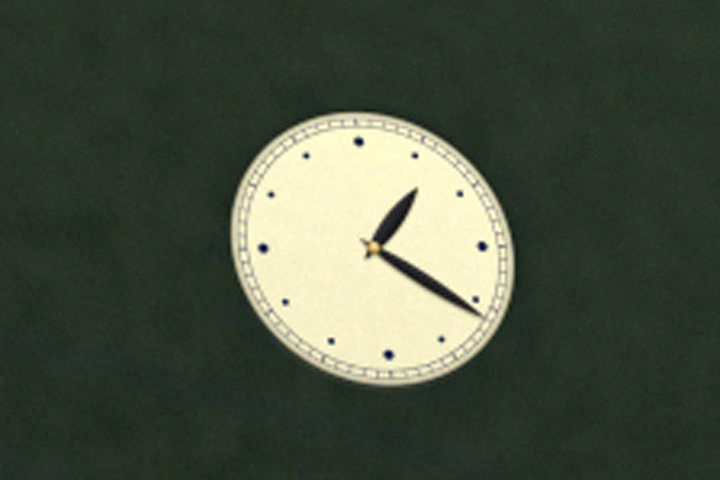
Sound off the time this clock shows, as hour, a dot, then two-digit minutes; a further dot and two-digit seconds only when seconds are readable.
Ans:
1.21
